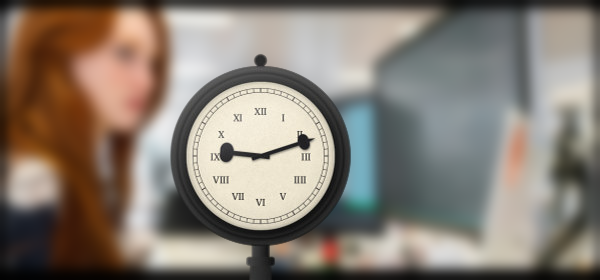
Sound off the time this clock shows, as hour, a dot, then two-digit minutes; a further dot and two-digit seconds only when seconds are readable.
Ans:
9.12
